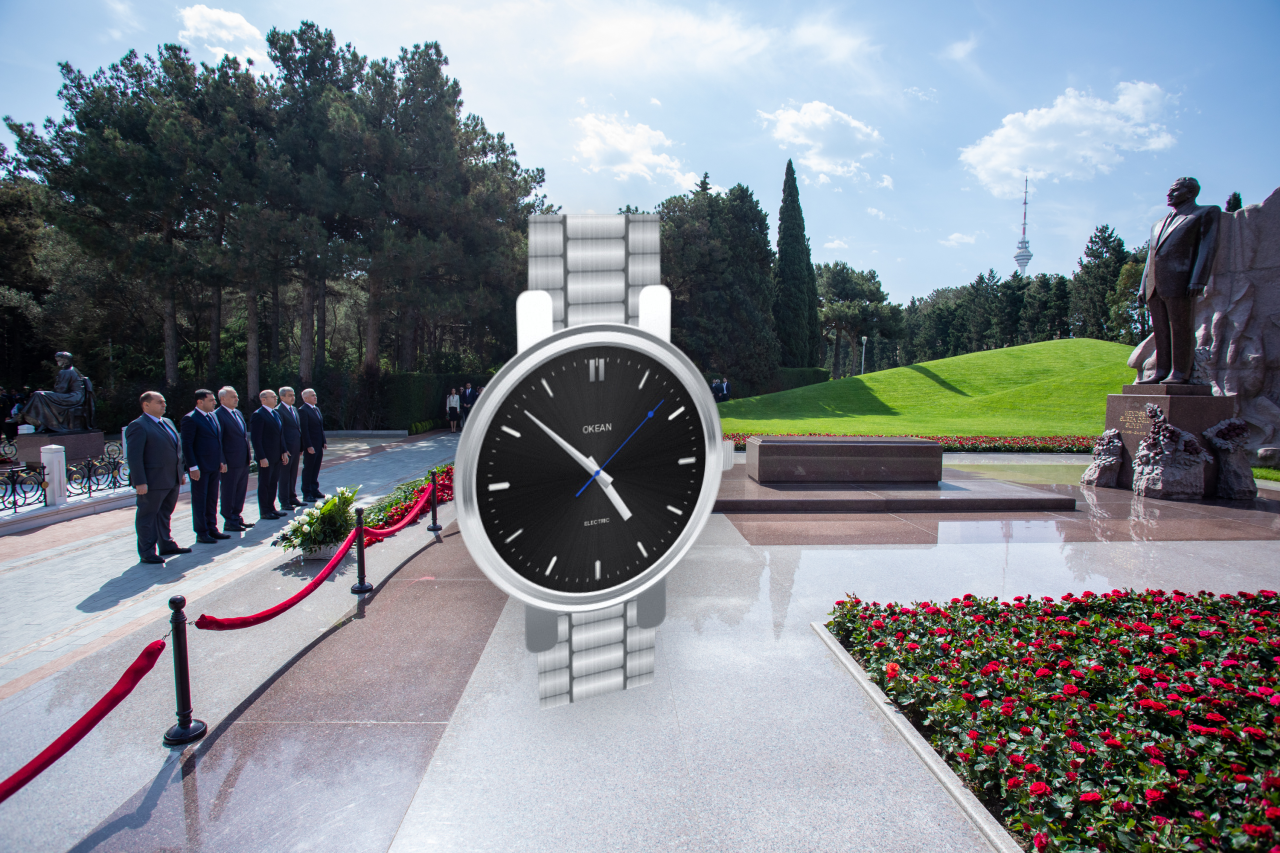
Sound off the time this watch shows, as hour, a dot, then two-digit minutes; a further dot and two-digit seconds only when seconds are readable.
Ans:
4.52.08
